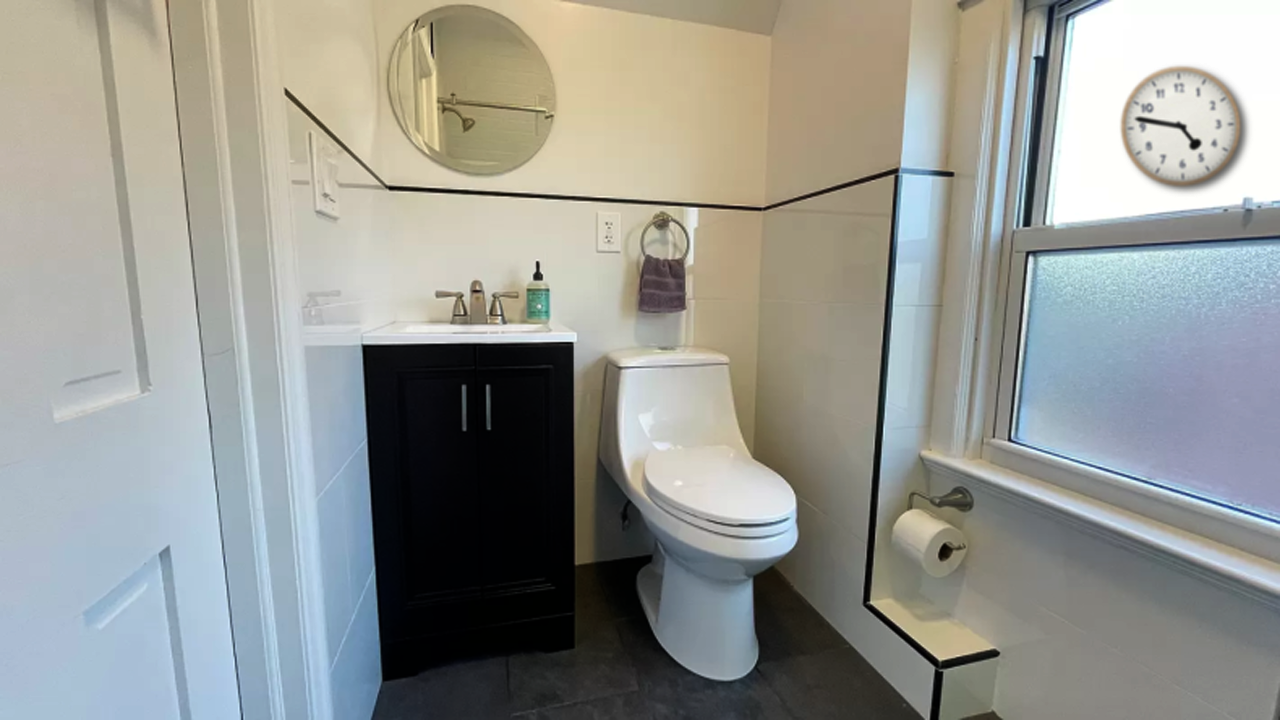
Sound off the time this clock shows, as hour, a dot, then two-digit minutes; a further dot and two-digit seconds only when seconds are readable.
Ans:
4.47
